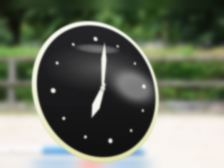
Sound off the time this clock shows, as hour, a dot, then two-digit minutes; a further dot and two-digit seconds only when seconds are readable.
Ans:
7.02
